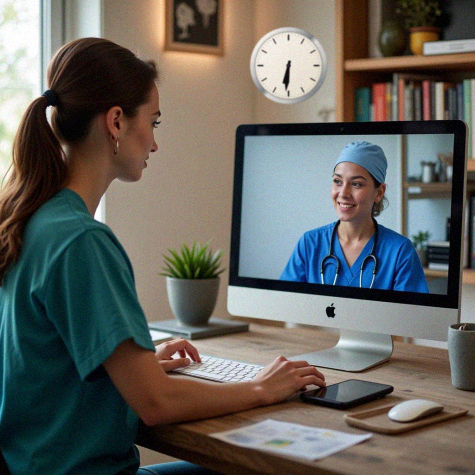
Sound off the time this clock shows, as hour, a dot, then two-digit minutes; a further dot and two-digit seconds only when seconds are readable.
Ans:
6.31
